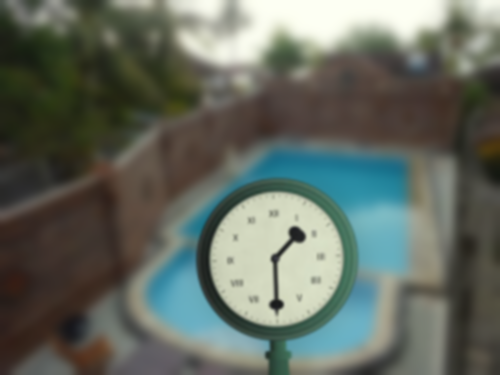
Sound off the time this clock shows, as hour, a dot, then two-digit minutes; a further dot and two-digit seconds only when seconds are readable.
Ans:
1.30
